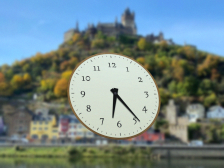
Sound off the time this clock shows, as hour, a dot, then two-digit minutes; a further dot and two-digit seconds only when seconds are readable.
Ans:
6.24
